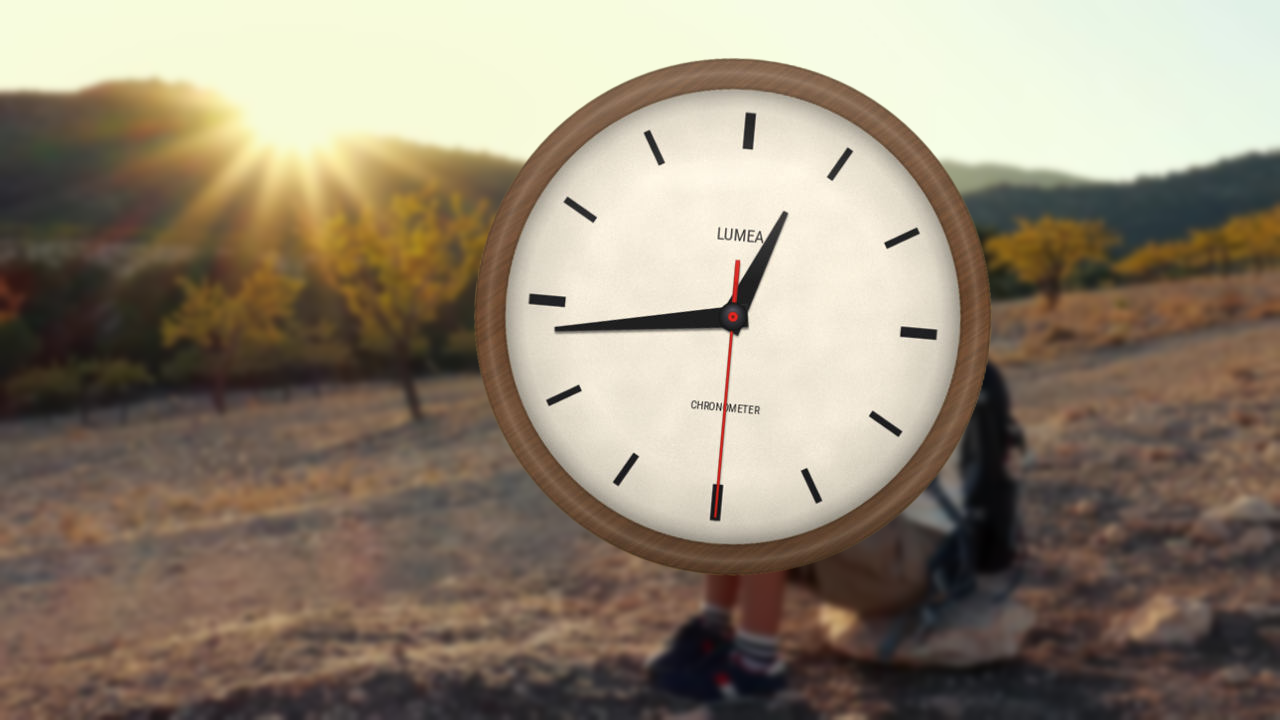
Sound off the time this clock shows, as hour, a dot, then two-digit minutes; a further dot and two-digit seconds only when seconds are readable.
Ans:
12.43.30
